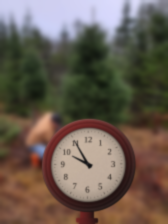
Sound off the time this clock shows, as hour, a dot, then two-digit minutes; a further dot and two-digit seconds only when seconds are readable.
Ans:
9.55
